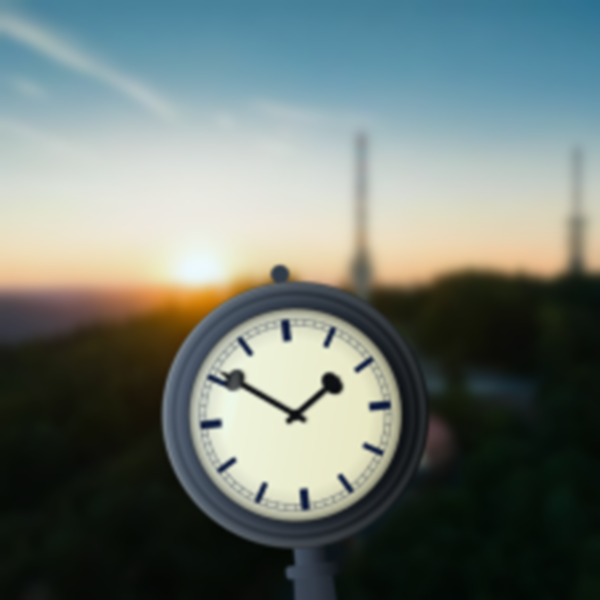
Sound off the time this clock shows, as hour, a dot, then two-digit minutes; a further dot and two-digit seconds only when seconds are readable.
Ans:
1.51
